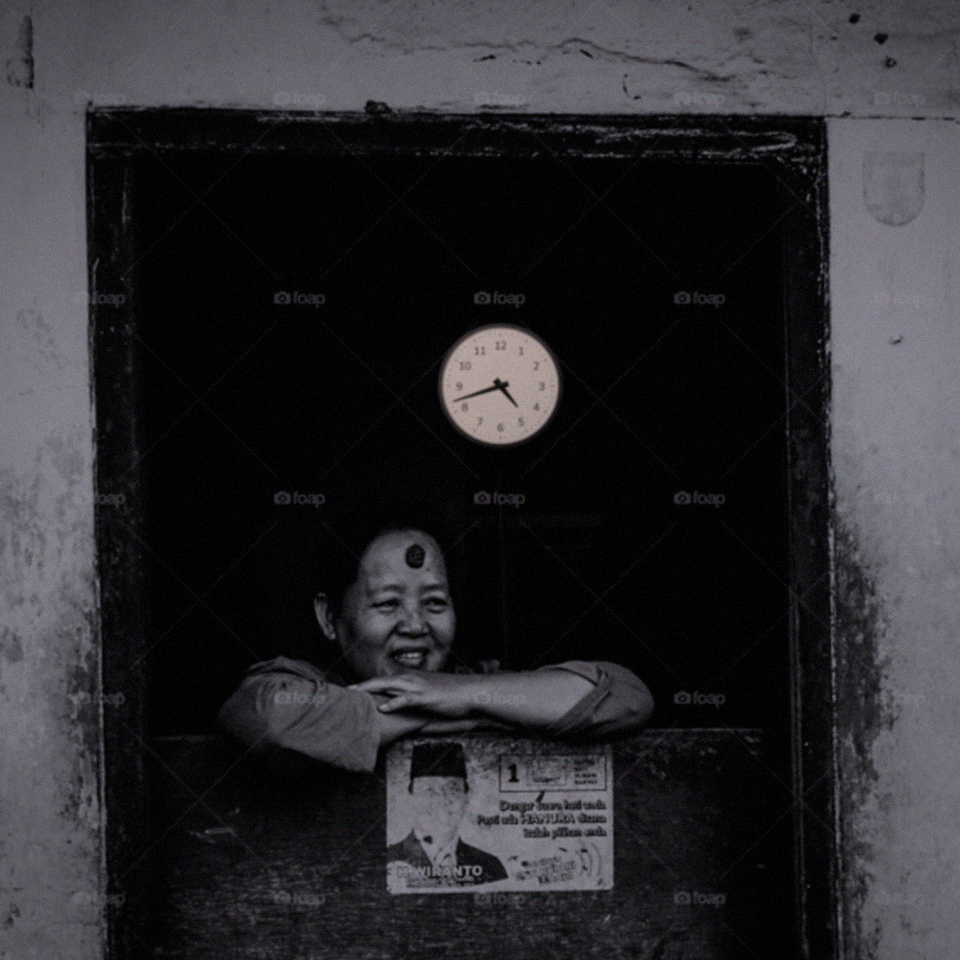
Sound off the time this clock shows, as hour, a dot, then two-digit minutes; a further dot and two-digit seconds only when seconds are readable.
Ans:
4.42
